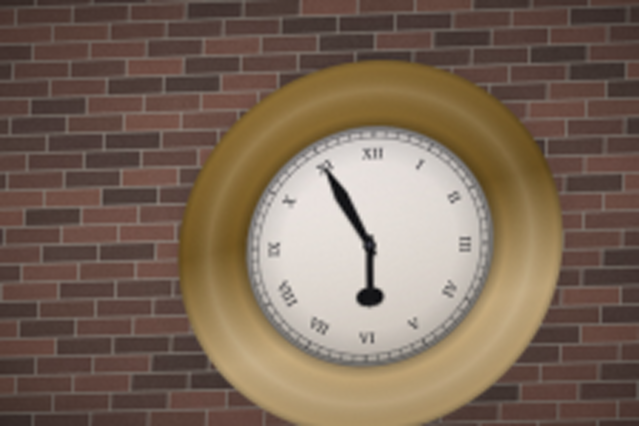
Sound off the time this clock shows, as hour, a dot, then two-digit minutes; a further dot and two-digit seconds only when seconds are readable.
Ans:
5.55
